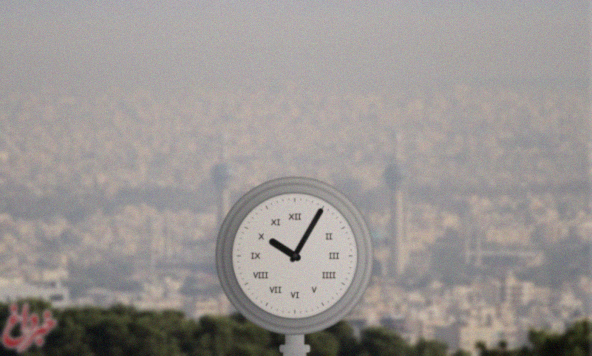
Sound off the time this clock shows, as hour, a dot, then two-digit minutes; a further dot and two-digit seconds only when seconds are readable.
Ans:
10.05
